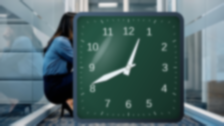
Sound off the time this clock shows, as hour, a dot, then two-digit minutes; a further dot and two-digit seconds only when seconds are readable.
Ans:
12.41
